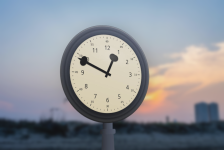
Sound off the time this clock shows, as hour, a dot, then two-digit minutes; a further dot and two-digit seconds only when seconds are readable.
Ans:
12.49
